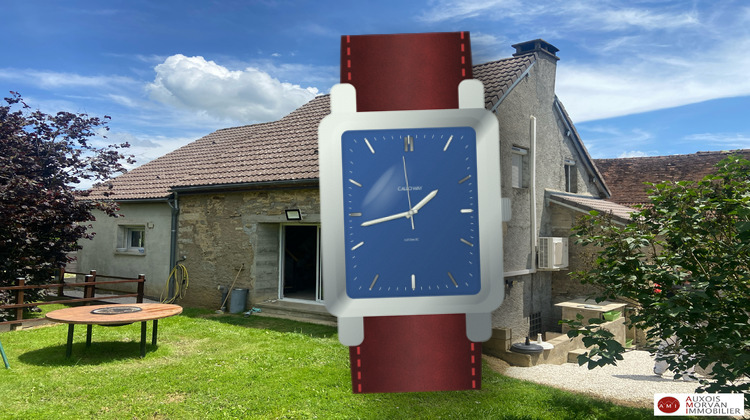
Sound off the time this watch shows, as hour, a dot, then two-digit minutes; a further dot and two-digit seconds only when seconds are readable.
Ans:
1.42.59
